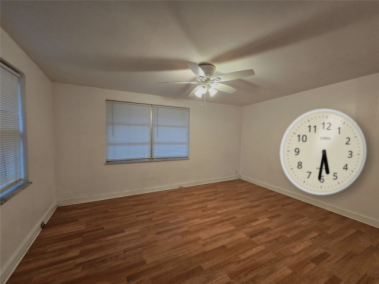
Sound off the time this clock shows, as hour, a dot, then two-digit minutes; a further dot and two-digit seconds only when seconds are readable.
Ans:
5.31
